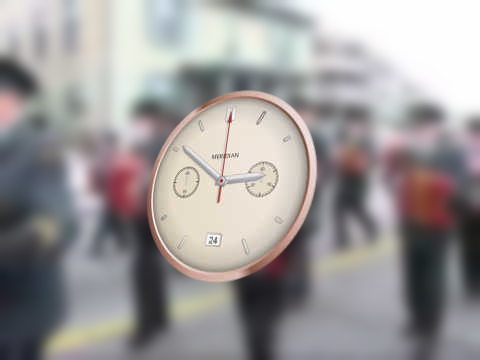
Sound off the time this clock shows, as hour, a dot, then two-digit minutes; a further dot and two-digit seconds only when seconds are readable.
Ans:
2.51
